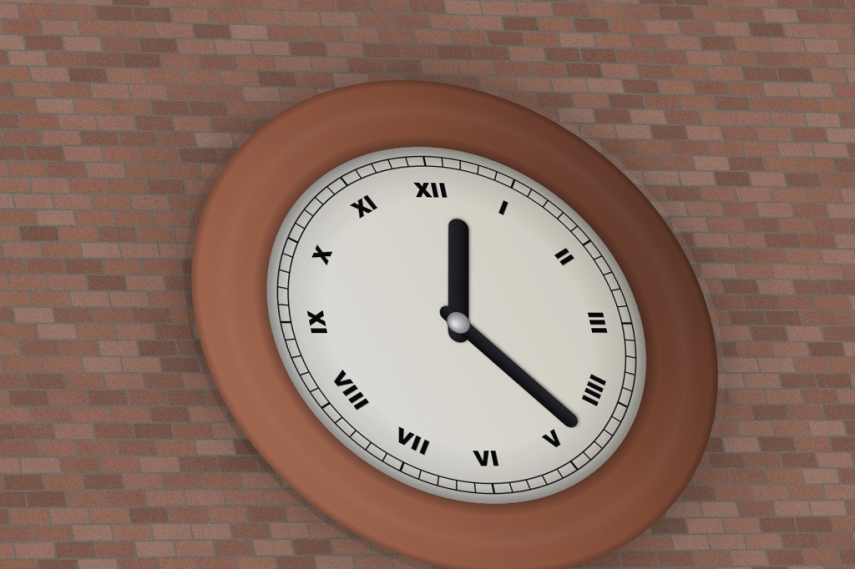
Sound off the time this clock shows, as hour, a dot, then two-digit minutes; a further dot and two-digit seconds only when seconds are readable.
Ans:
12.23
